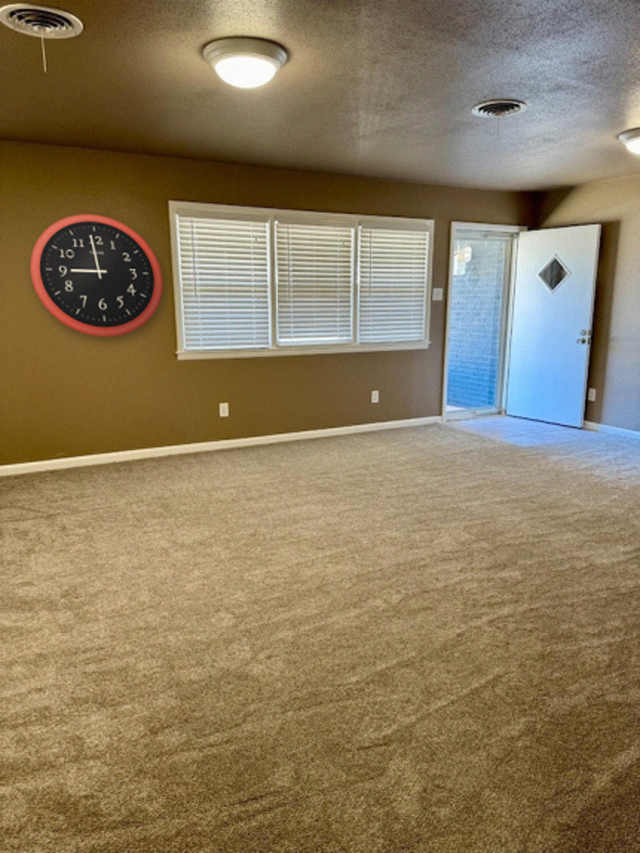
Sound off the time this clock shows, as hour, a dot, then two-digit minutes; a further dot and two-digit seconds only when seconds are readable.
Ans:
8.59
